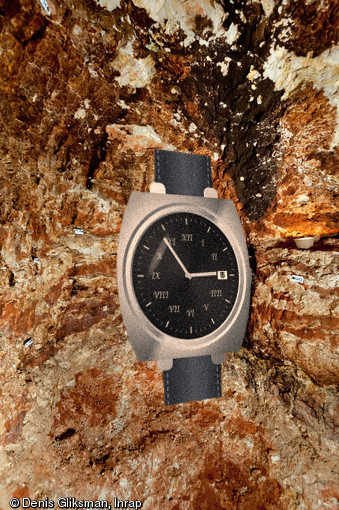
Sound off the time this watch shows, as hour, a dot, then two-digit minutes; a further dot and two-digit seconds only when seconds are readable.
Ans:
2.54
